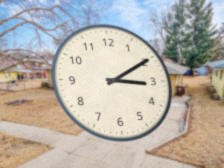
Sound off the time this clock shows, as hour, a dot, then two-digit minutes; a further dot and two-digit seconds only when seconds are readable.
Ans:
3.10
